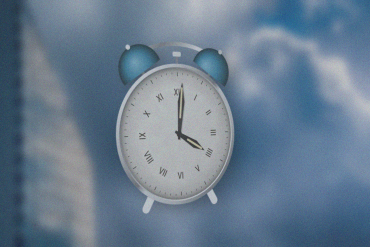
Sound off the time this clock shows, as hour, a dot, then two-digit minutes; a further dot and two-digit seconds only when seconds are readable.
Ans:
4.01
